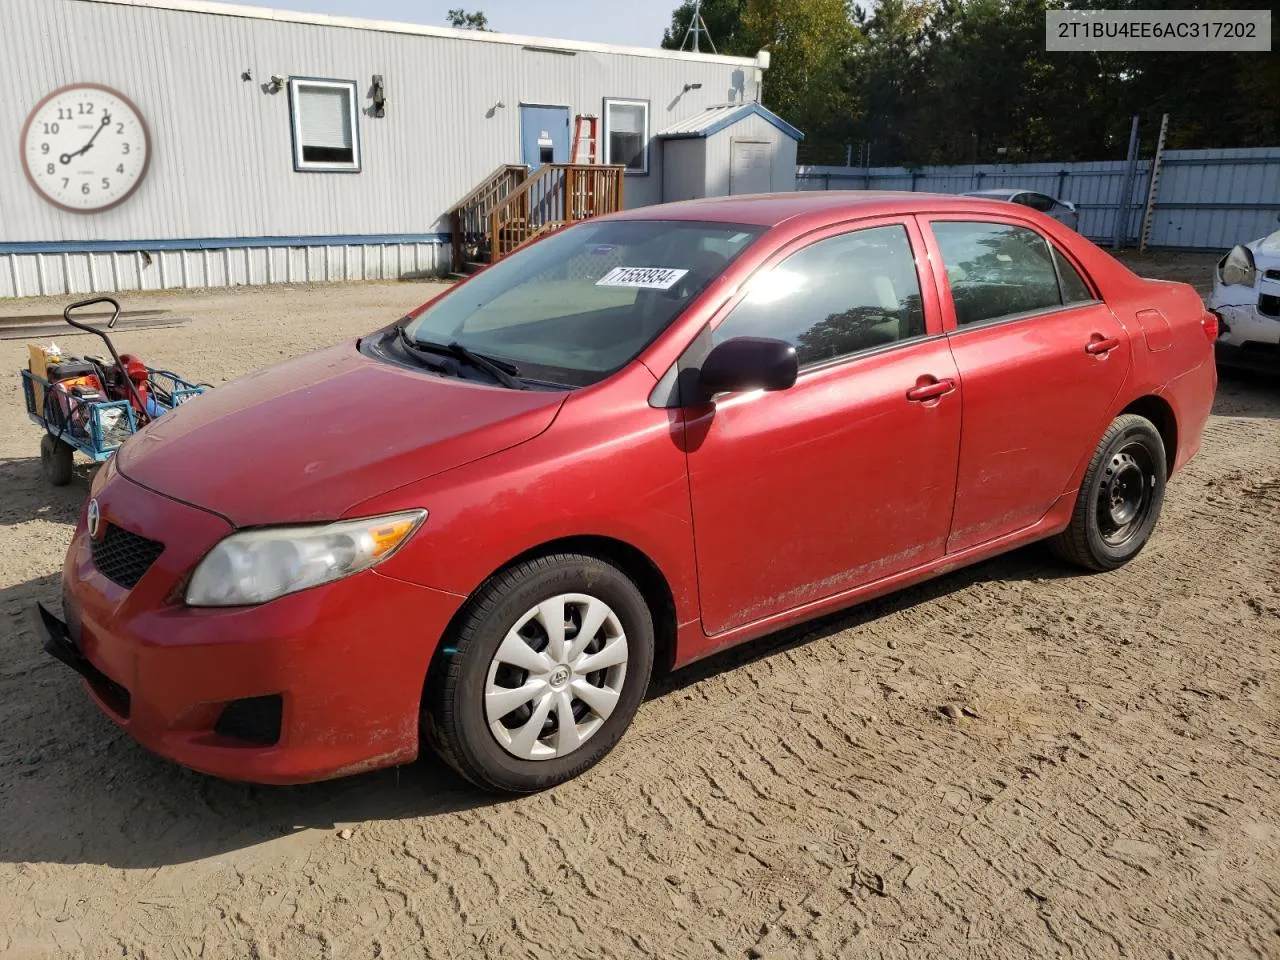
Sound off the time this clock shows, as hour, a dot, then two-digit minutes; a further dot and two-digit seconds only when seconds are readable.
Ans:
8.06
